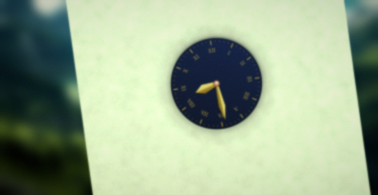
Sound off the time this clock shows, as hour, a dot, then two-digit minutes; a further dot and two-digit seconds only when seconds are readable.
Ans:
8.29
